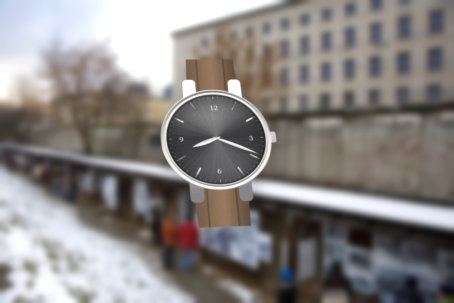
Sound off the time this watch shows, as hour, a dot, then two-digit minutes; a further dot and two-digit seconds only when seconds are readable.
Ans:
8.19
